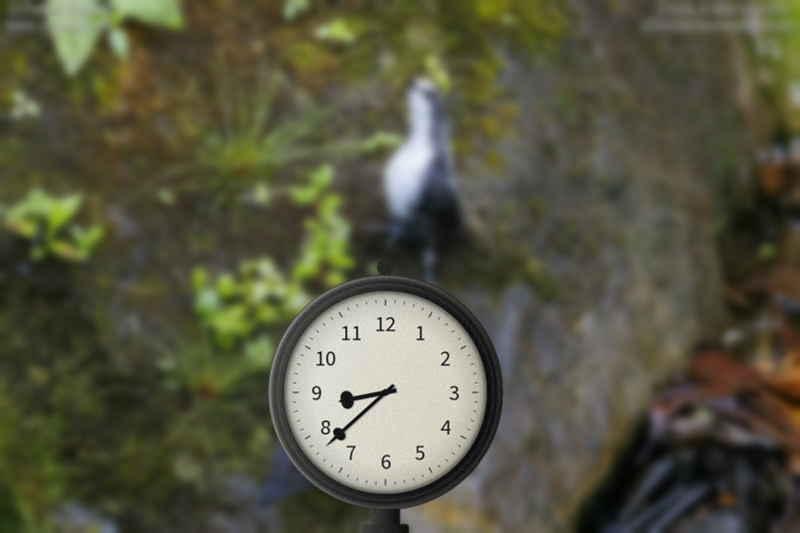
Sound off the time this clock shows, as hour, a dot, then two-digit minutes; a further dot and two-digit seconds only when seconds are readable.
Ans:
8.38
